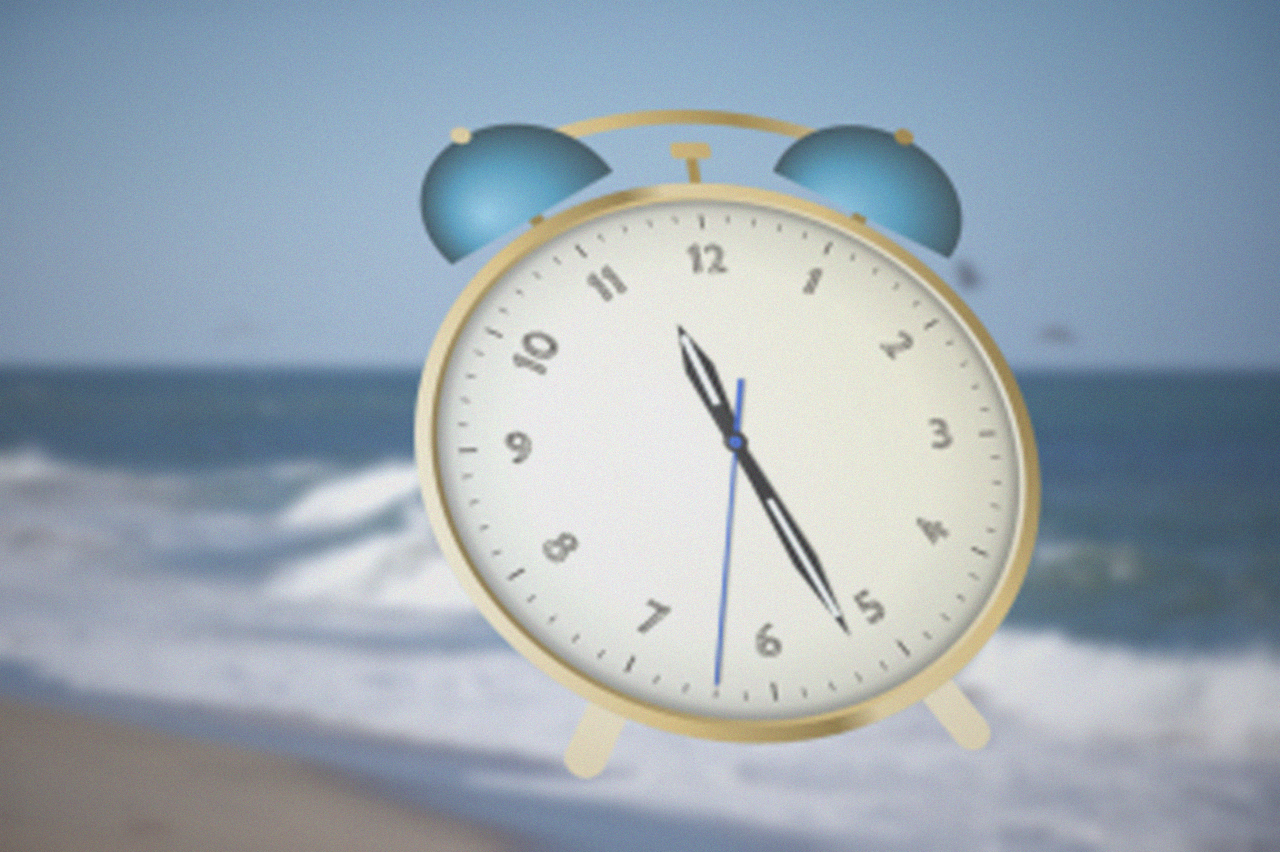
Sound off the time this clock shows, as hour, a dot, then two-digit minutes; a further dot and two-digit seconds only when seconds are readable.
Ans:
11.26.32
